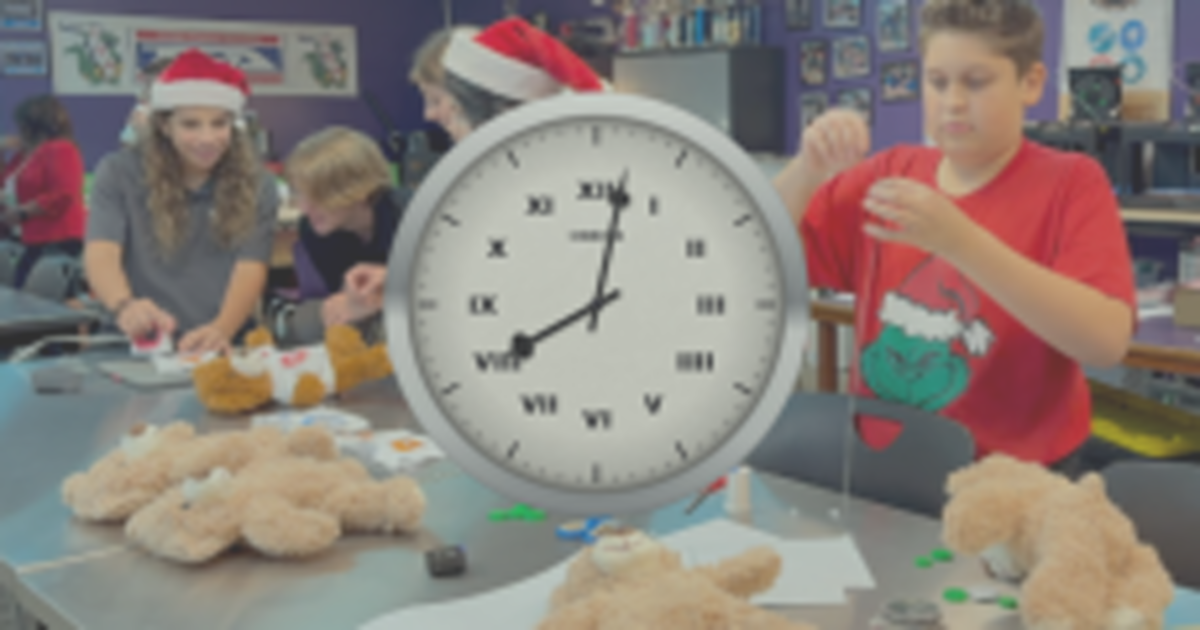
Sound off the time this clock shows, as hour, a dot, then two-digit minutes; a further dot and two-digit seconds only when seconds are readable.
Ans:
8.02
